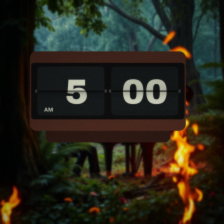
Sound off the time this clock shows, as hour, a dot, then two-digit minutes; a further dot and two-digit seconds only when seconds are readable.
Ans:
5.00
